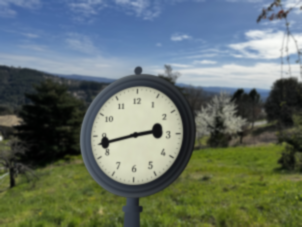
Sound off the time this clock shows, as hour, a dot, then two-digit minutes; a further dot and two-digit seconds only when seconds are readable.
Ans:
2.43
